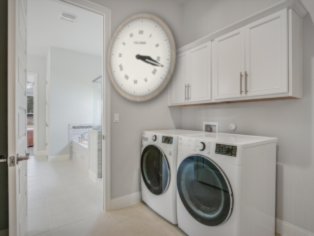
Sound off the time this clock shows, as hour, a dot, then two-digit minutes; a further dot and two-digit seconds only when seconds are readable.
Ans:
3.17
